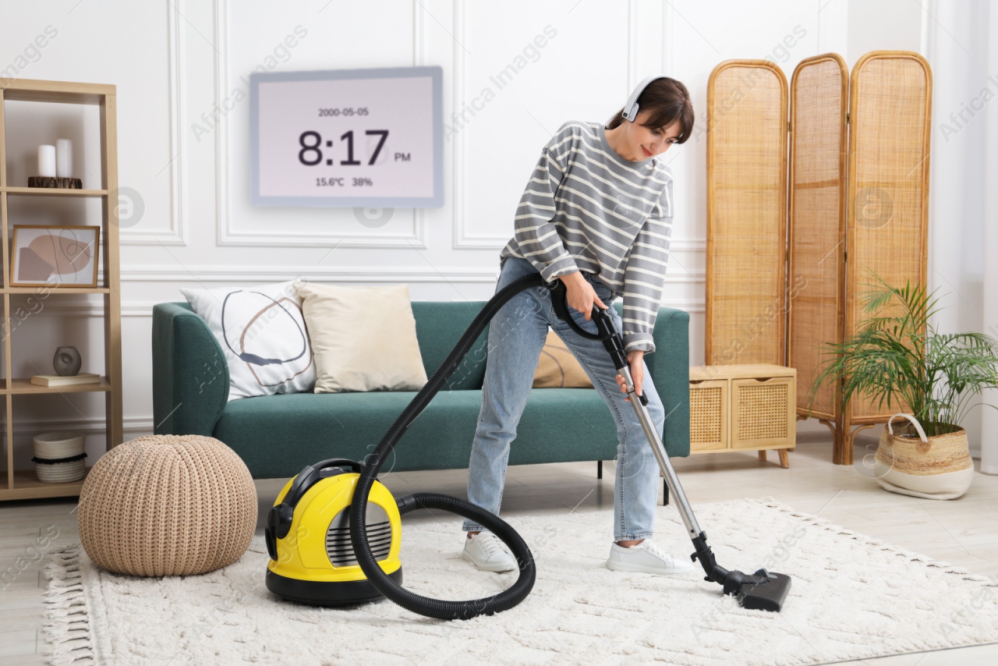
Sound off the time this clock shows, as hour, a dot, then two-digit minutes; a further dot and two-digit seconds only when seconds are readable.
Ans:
8.17
